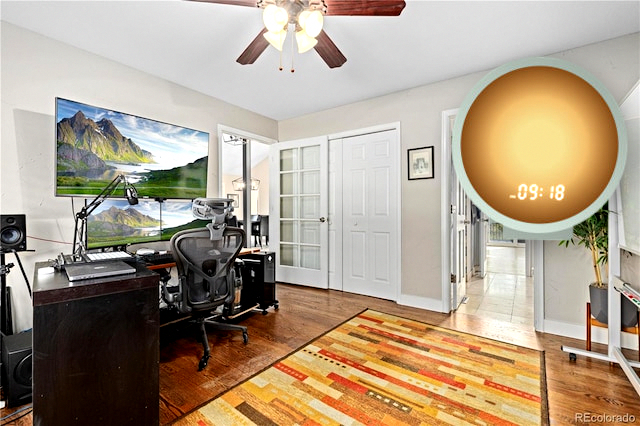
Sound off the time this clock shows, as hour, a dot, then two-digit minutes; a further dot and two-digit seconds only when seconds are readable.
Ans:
9.18
